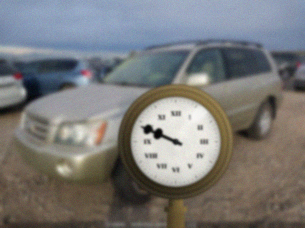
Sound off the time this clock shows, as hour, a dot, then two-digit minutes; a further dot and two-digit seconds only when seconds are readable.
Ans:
9.49
